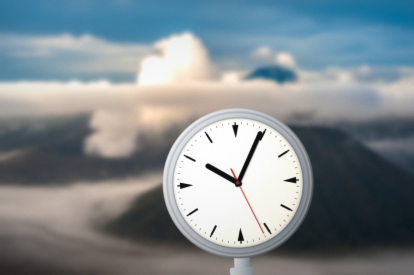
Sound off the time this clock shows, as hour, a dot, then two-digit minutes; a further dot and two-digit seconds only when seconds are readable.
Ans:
10.04.26
